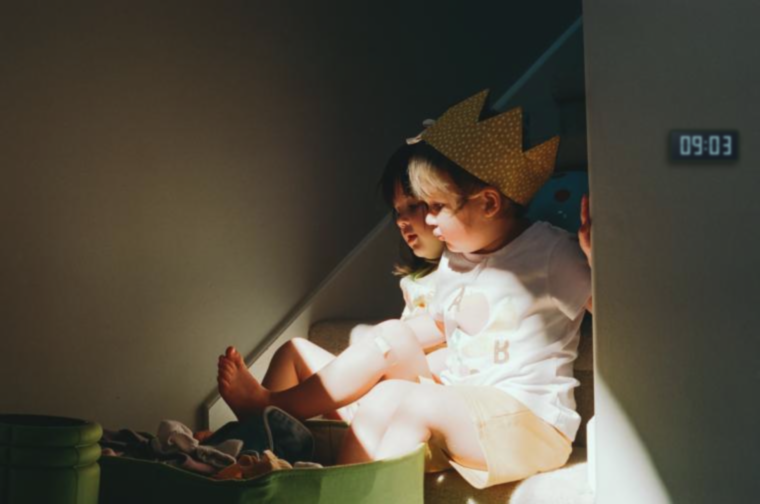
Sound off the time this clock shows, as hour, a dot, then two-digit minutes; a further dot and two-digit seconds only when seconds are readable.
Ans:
9.03
